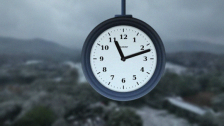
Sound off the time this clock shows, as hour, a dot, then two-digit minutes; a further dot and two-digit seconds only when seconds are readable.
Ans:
11.12
